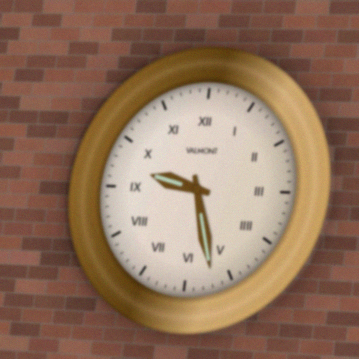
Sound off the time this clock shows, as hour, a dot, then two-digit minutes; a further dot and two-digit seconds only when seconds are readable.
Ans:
9.27
